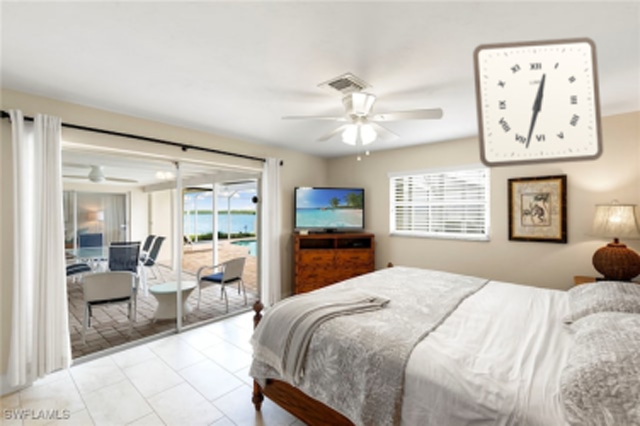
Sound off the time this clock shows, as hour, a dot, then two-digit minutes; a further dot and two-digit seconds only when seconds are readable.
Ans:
12.33
